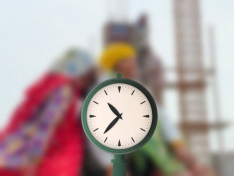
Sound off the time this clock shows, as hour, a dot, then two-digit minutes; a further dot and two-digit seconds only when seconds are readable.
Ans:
10.37
